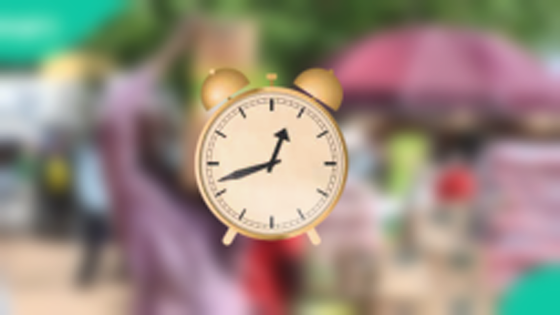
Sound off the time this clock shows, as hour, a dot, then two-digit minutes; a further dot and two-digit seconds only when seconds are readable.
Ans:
12.42
